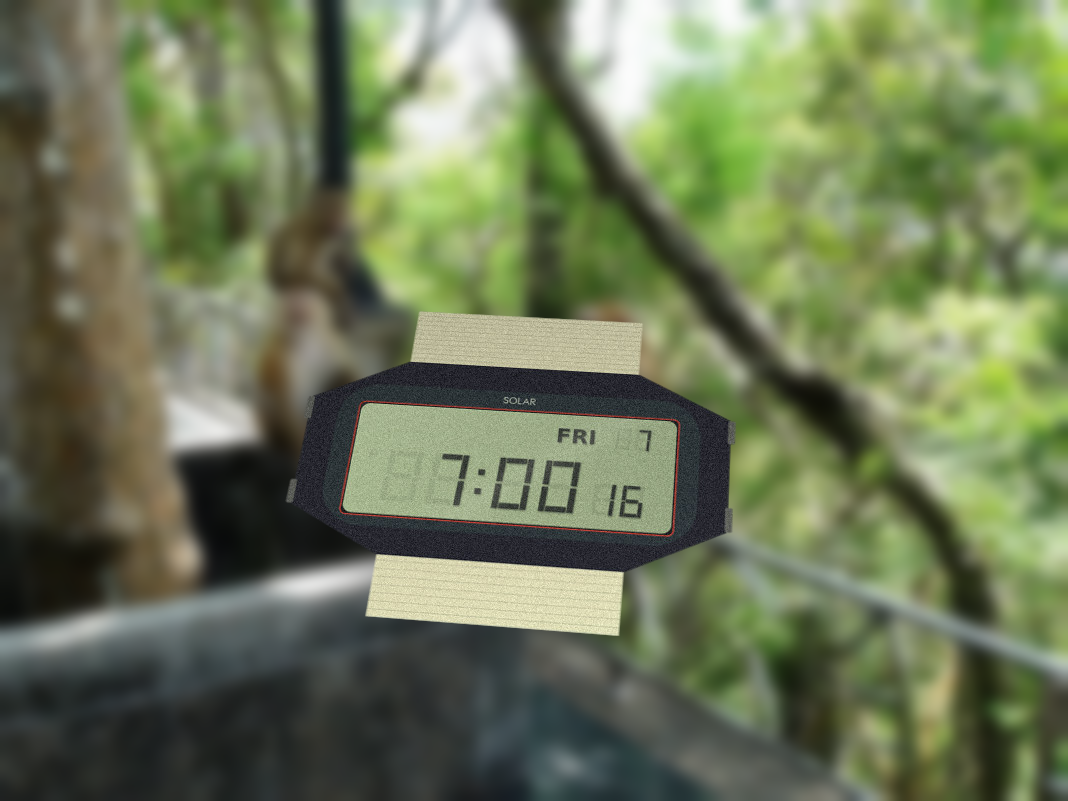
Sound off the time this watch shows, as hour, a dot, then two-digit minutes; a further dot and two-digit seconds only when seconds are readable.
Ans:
7.00.16
